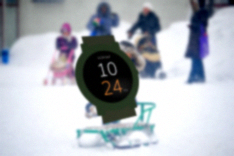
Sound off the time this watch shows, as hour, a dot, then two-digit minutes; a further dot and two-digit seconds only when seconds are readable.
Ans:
10.24
